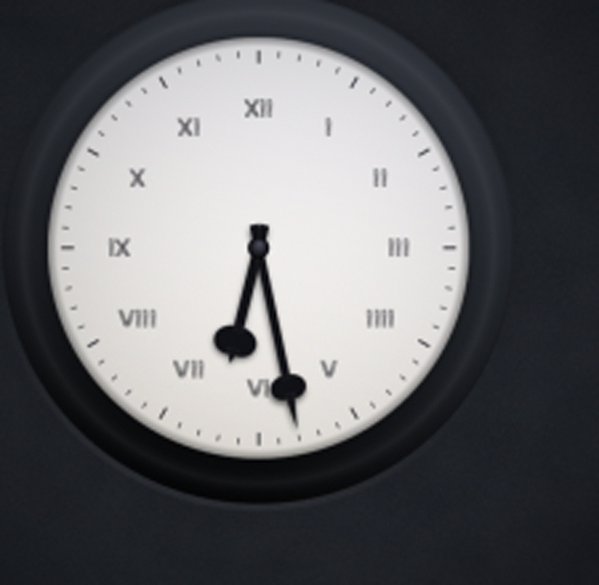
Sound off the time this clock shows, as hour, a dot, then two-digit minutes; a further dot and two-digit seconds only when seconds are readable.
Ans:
6.28
